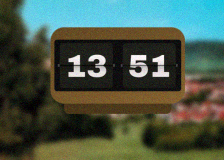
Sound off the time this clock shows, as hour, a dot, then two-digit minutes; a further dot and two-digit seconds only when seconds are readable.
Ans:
13.51
